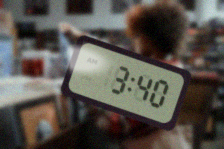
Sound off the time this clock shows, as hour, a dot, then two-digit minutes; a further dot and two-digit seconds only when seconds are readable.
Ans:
3.40
